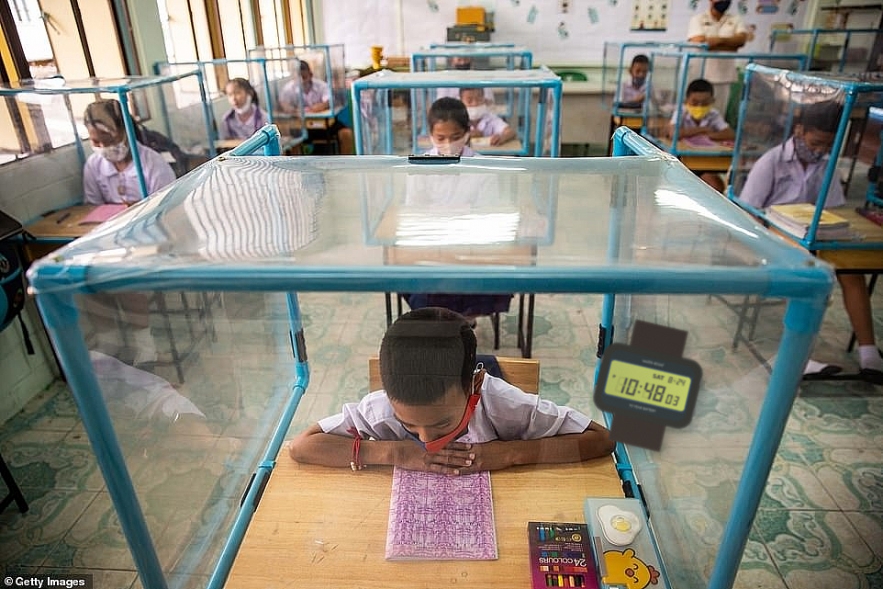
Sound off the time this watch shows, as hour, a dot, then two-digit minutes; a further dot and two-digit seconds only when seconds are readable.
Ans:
10.48
